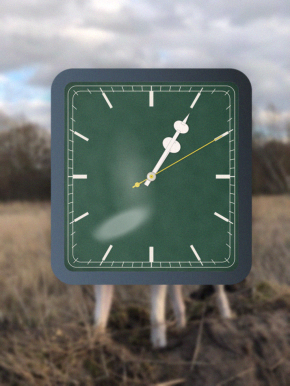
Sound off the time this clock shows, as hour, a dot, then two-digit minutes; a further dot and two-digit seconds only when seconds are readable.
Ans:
1.05.10
